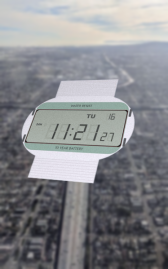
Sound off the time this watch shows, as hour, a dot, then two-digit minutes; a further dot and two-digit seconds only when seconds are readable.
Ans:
11.21.27
